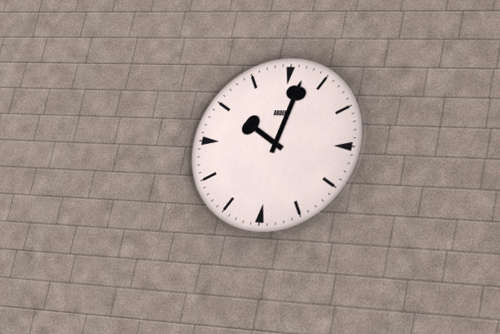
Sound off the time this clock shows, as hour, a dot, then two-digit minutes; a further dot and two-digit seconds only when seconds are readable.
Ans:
10.02
